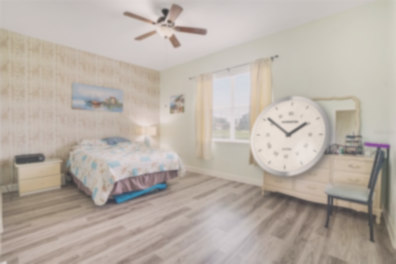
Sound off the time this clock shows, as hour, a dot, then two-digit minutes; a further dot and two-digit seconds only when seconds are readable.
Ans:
1.51
